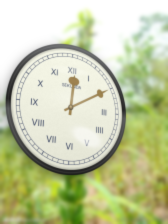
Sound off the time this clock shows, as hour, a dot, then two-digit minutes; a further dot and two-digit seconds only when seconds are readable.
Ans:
12.10
